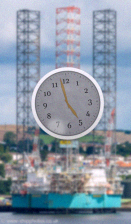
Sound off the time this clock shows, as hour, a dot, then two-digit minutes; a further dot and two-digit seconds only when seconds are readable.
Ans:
4.58
